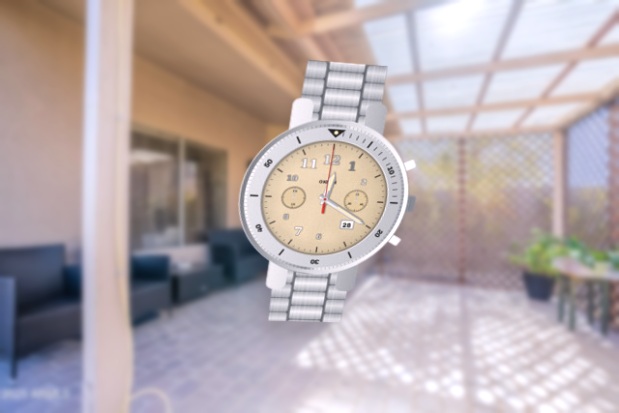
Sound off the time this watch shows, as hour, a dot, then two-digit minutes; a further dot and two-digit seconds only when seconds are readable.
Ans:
12.20
